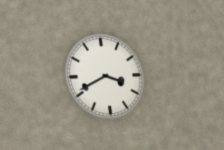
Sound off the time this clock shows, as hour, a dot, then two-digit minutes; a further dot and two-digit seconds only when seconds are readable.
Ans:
3.41
